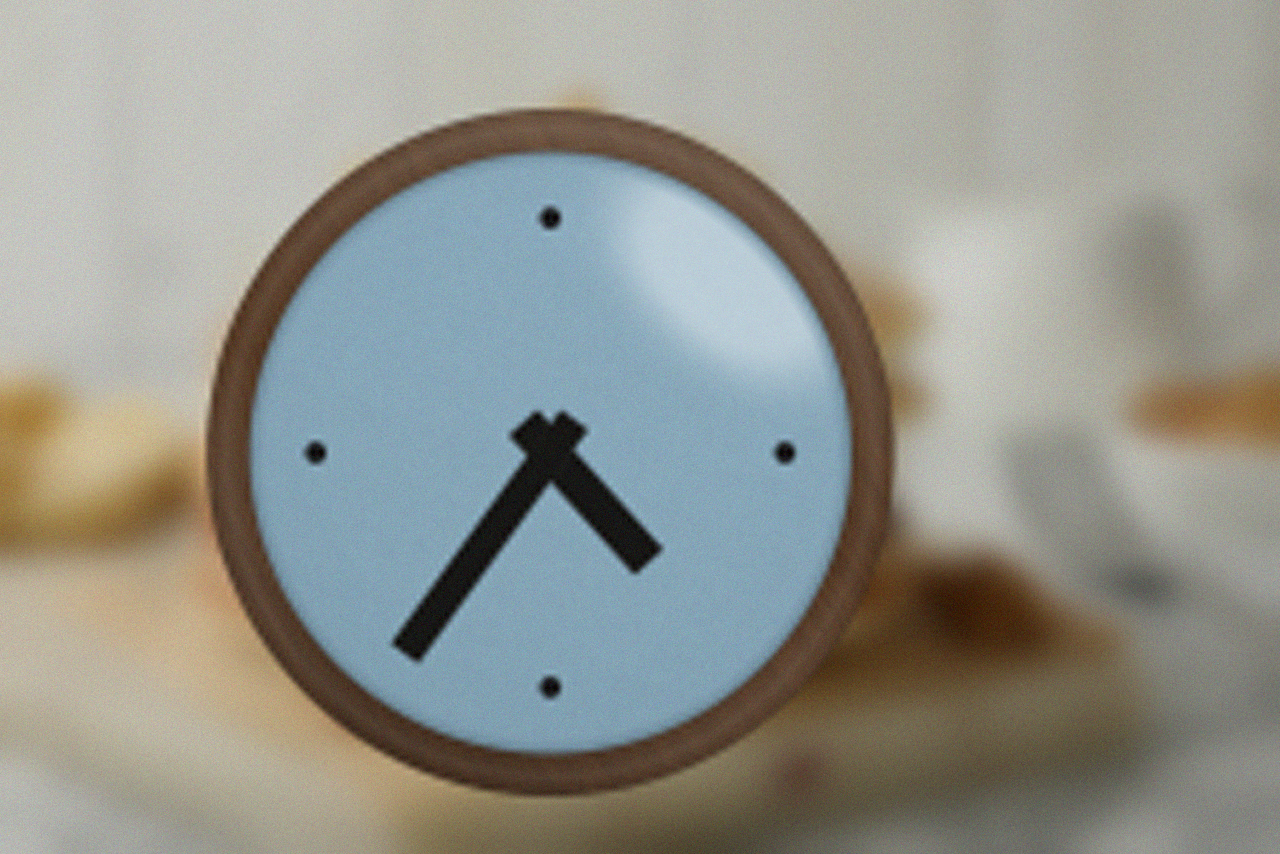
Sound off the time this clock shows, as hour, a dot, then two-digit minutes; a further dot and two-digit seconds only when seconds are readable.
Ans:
4.36
